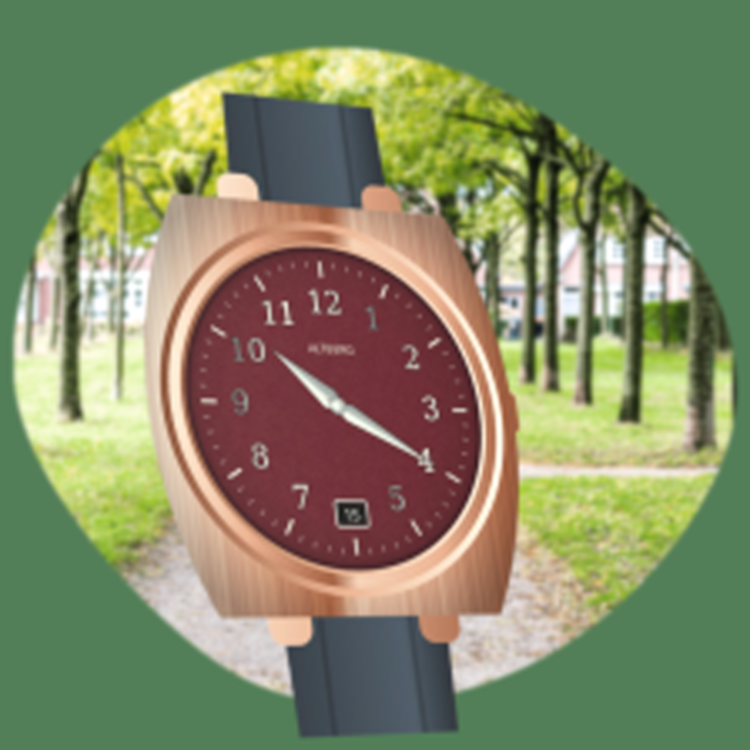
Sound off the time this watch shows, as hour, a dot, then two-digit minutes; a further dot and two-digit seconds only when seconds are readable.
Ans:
10.20
